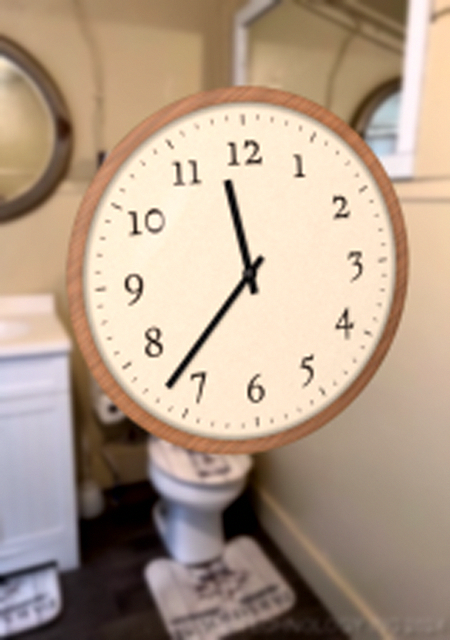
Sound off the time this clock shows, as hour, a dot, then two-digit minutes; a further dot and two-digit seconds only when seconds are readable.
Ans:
11.37
